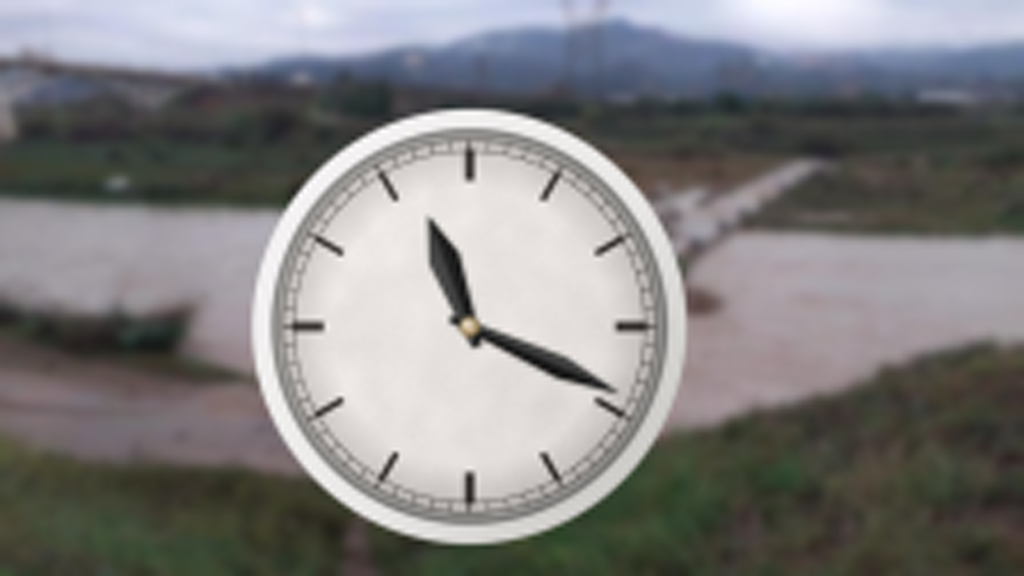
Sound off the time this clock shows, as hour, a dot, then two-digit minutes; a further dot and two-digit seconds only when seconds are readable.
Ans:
11.19
